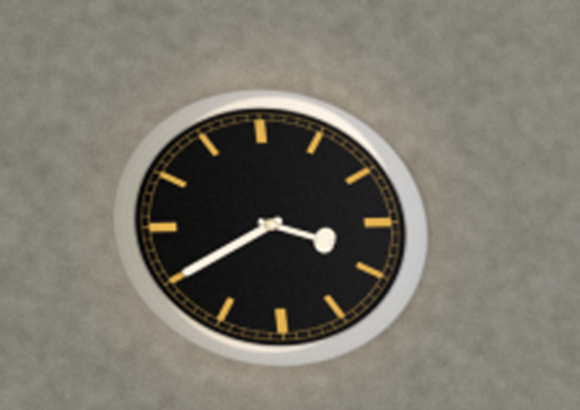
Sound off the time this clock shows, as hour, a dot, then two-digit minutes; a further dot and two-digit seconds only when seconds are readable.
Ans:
3.40
